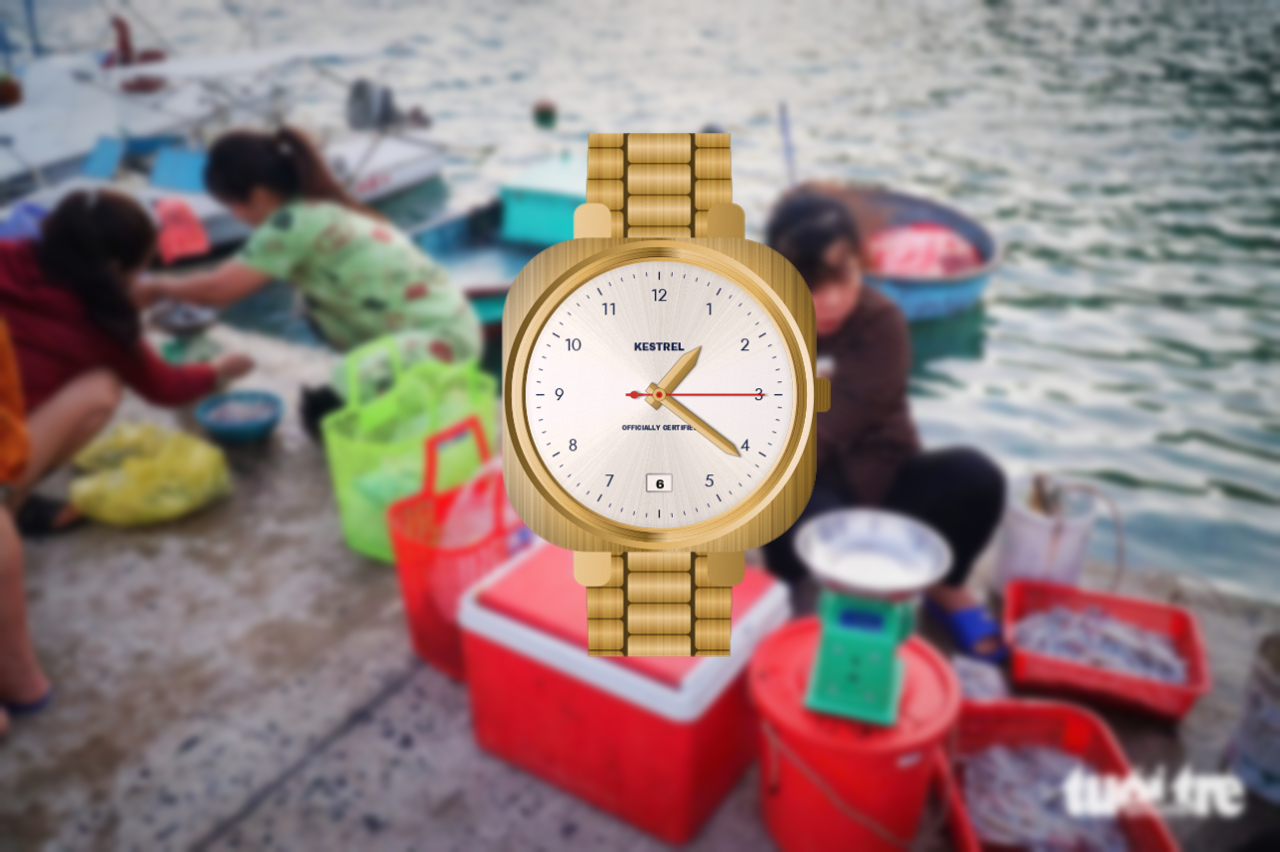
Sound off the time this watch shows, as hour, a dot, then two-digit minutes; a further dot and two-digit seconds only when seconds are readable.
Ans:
1.21.15
